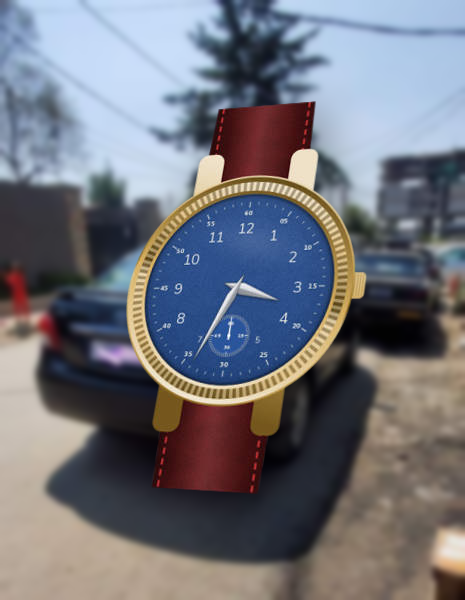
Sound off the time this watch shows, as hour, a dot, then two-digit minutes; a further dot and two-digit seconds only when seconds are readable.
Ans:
3.34
